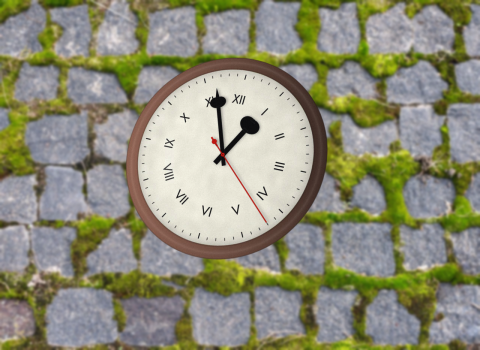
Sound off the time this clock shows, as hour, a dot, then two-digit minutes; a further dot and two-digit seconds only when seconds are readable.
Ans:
12.56.22
